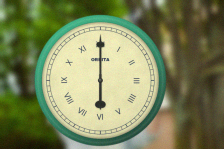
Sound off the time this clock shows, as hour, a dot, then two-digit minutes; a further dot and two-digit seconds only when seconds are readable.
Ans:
6.00
